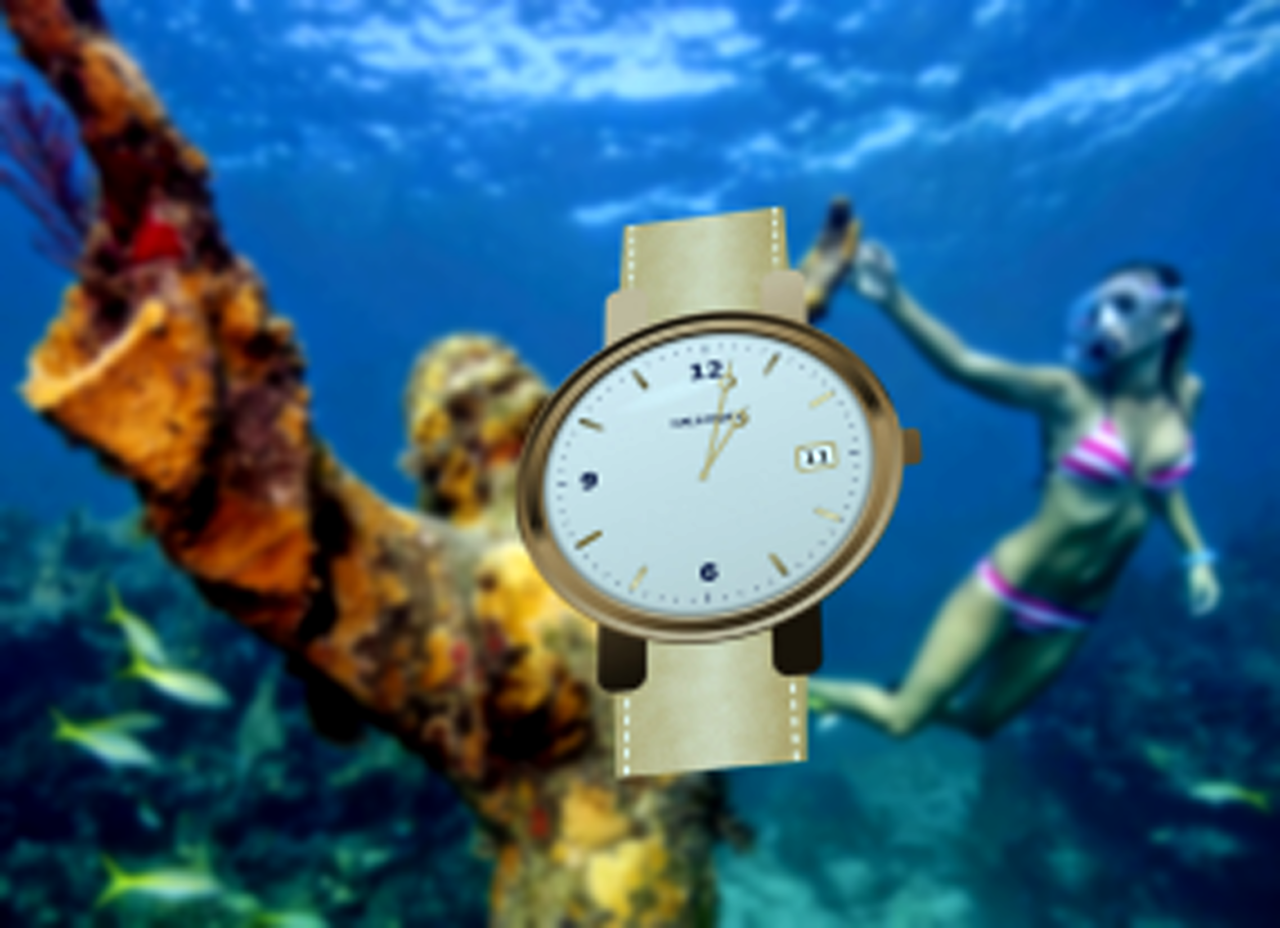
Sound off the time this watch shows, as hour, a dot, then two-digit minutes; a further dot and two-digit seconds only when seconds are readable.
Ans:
1.02
